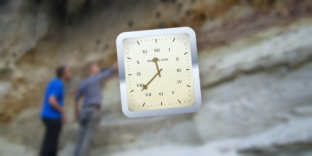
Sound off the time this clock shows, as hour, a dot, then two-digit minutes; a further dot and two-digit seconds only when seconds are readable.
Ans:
11.38
